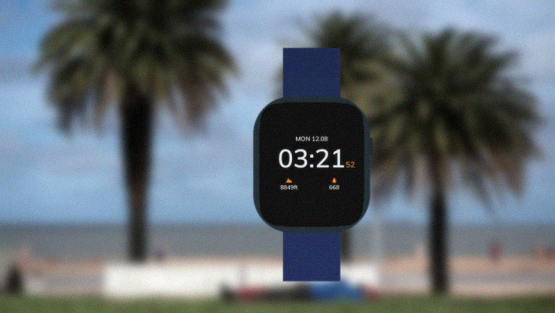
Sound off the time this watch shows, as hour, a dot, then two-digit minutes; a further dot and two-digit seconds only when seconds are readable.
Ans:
3.21.52
